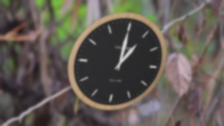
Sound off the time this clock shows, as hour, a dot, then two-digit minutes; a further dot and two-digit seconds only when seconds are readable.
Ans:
1.00
